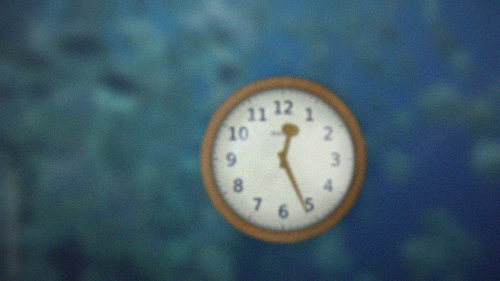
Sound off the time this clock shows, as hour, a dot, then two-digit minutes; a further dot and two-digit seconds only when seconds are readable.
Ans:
12.26
